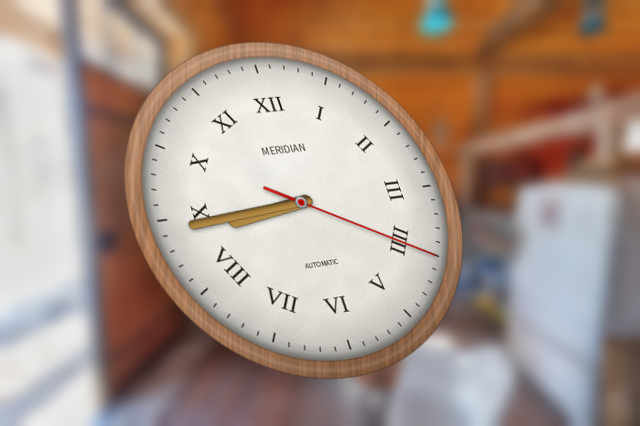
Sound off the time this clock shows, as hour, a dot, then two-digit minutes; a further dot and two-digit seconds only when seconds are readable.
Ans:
8.44.20
